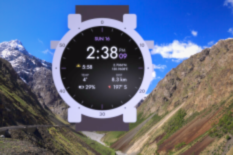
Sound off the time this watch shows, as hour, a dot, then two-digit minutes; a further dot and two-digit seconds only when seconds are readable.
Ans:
2.38
